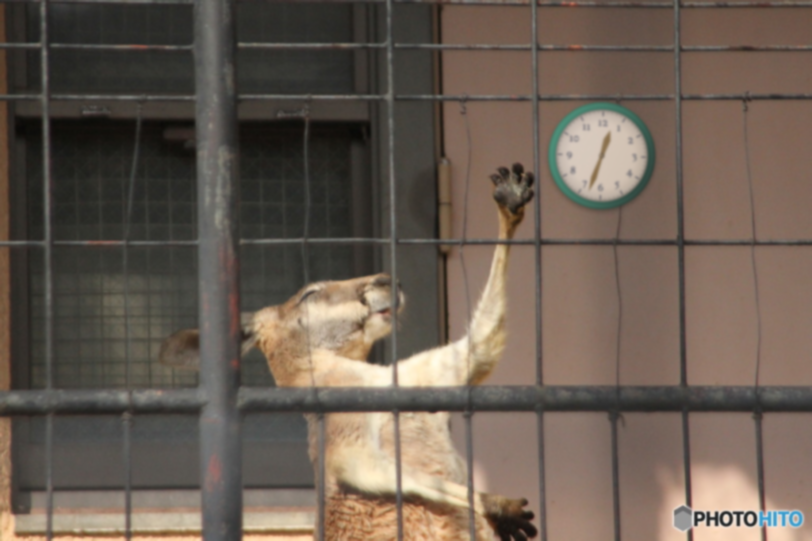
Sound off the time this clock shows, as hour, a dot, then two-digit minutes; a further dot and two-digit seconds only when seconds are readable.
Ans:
12.33
